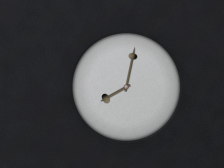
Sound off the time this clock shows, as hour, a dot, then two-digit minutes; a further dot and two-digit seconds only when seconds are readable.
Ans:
8.02
